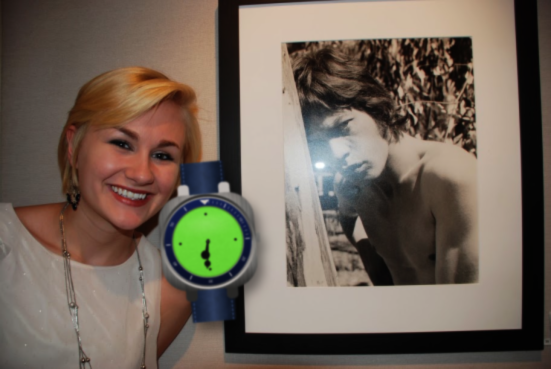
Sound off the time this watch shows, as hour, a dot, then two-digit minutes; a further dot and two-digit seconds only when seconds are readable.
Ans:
6.31
